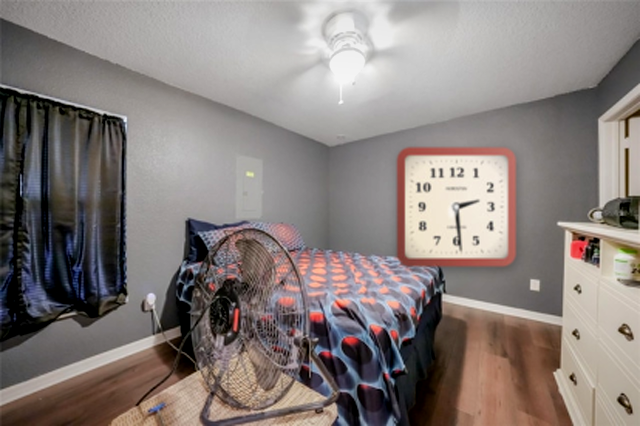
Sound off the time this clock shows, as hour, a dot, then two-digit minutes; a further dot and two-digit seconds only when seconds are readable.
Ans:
2.29
